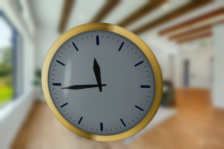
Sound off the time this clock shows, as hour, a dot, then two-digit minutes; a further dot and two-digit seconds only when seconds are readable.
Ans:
11.44
